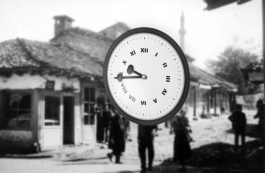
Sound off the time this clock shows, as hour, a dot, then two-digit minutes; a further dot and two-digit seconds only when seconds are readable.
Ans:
9.44
